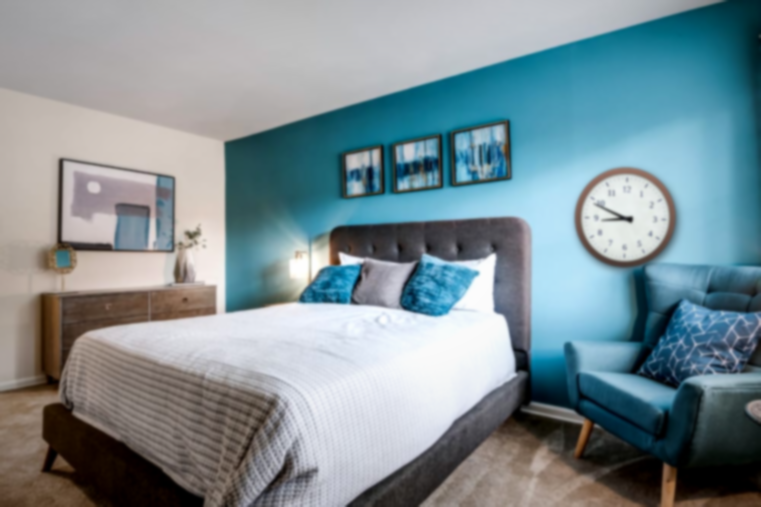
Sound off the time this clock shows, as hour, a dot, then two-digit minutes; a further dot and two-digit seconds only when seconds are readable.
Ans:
8.49
